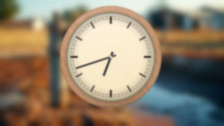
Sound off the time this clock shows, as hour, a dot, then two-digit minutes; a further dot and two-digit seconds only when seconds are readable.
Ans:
6.42
